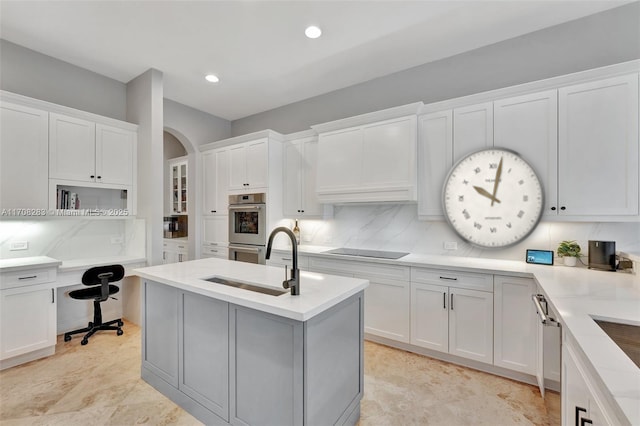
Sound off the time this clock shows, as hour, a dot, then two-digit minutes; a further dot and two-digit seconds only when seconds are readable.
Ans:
10.02
